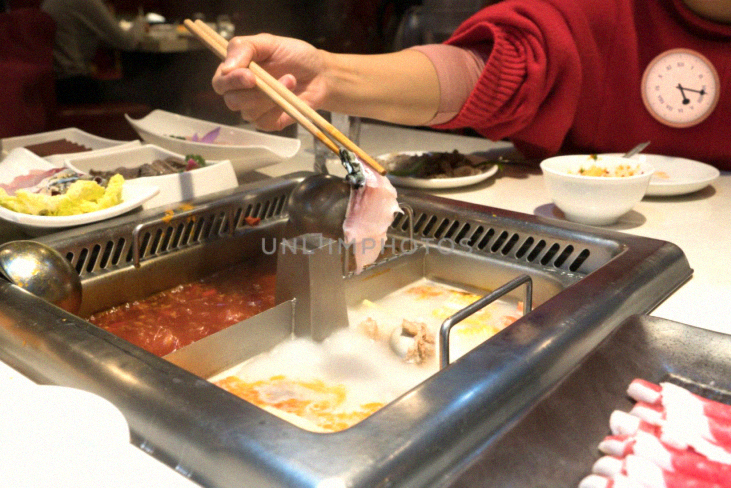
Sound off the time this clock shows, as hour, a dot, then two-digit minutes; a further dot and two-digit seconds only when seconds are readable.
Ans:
5.17
